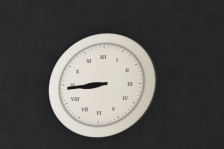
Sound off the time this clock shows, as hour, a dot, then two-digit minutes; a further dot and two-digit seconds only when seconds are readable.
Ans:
8.44
